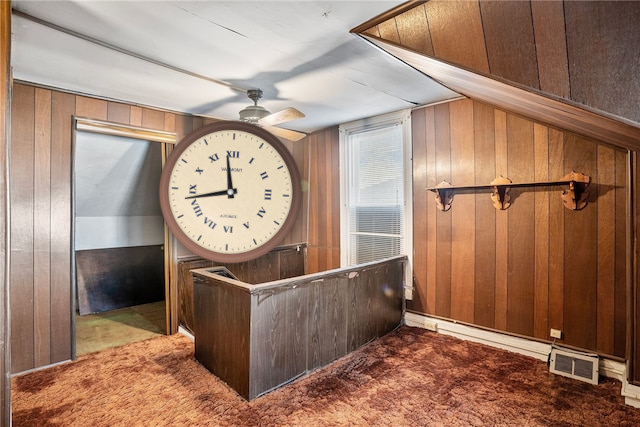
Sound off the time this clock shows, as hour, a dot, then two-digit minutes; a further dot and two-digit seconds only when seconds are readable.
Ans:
11.43
